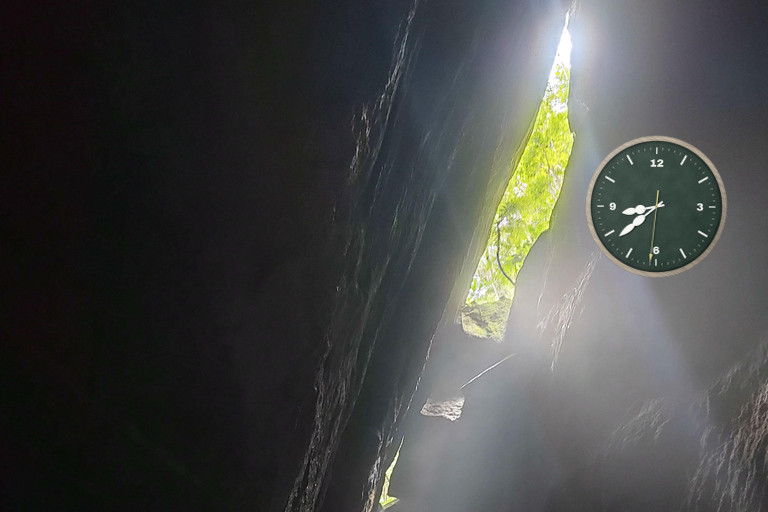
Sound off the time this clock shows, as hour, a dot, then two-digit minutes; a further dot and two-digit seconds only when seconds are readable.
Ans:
8.38.31
